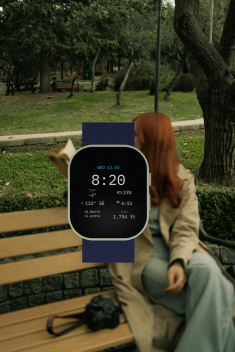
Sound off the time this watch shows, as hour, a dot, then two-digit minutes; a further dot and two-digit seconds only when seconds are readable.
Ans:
8.20
